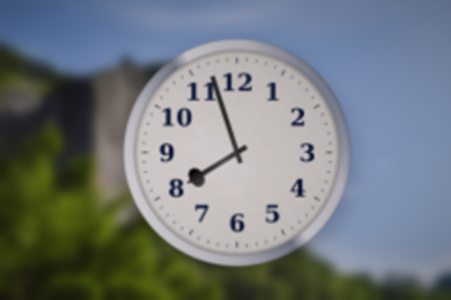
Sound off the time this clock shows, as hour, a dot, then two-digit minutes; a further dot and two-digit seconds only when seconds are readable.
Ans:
7.57
